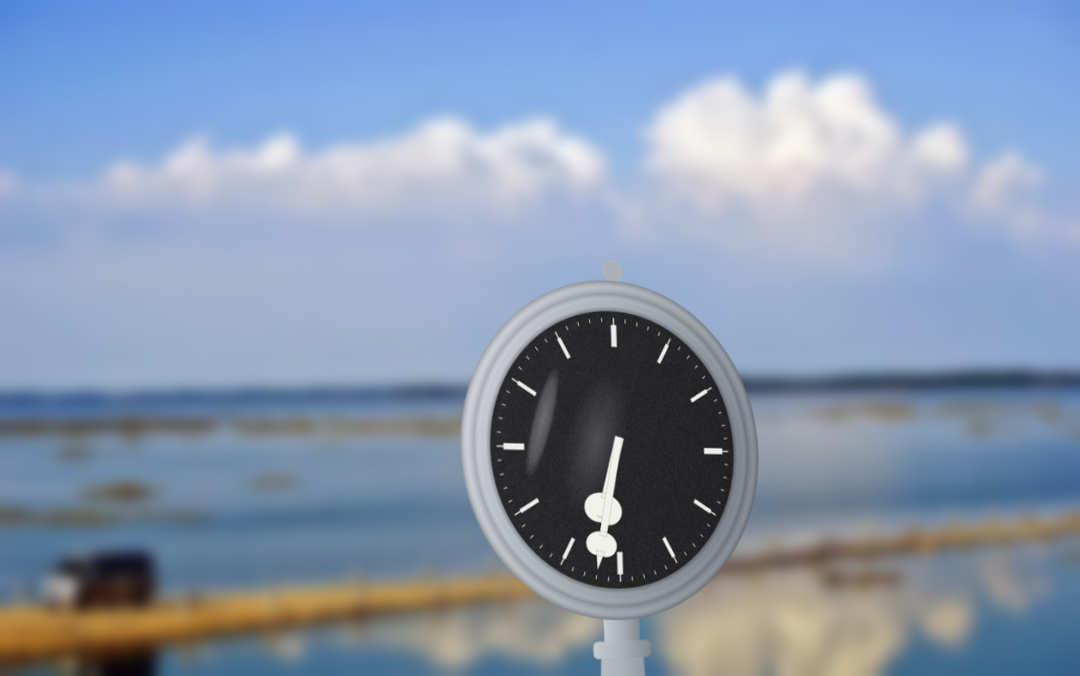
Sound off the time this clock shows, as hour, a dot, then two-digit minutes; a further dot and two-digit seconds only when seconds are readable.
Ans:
6.32
